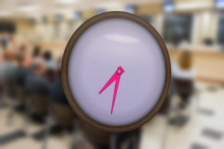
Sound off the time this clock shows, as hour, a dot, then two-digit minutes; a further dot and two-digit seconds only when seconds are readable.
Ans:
7.32
